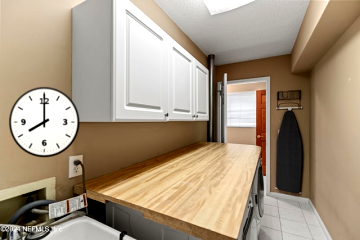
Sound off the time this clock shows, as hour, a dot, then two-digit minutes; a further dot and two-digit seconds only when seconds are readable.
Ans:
8.00
